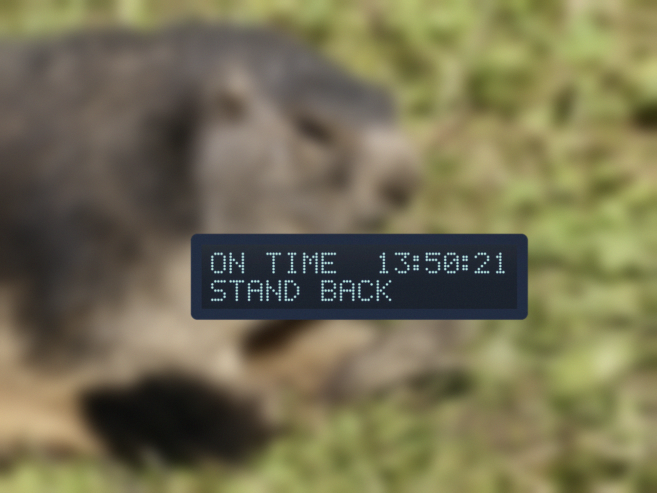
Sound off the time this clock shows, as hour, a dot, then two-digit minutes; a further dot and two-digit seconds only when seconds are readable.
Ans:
13.50.21
